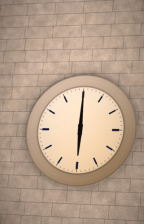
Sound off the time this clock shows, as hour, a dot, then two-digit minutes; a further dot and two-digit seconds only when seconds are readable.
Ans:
6.00
